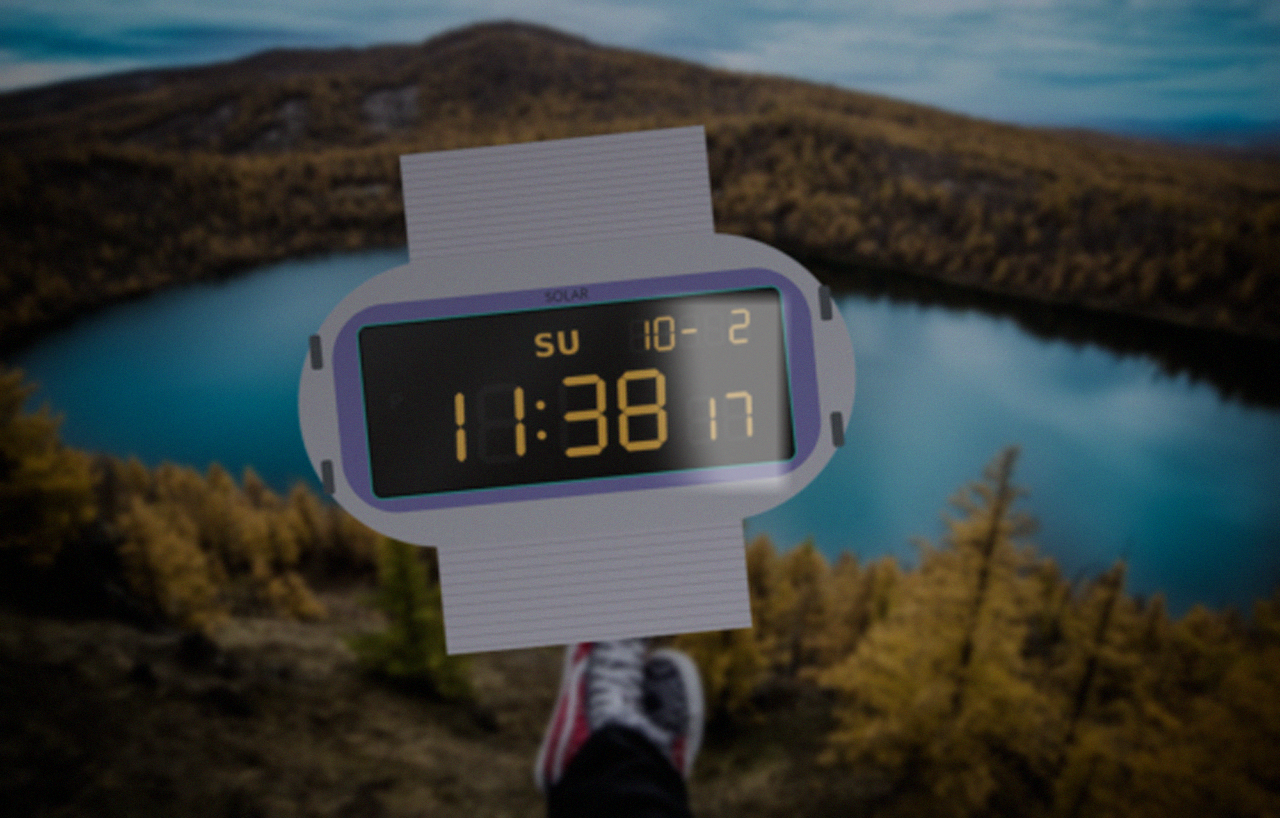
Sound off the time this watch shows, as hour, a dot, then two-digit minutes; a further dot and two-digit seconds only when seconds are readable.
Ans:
11.38.17
